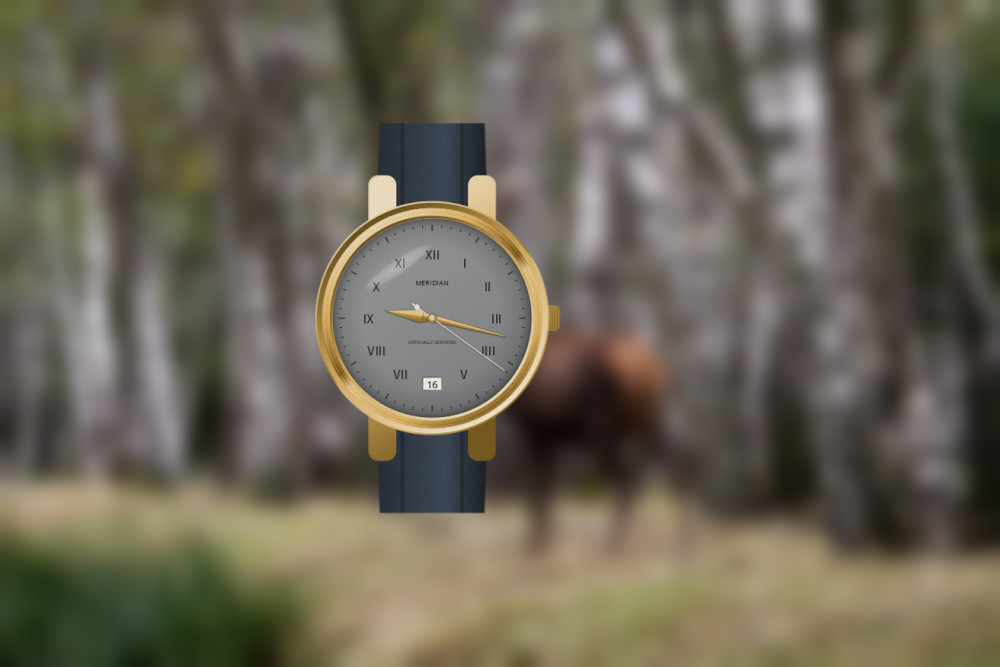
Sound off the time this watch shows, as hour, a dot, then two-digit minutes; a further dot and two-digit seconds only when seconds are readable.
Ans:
9.17.21
